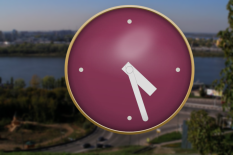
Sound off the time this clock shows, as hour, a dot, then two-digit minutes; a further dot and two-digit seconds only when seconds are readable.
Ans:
4.27
